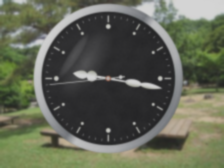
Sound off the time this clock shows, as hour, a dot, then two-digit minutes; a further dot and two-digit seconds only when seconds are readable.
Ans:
9.16.44
